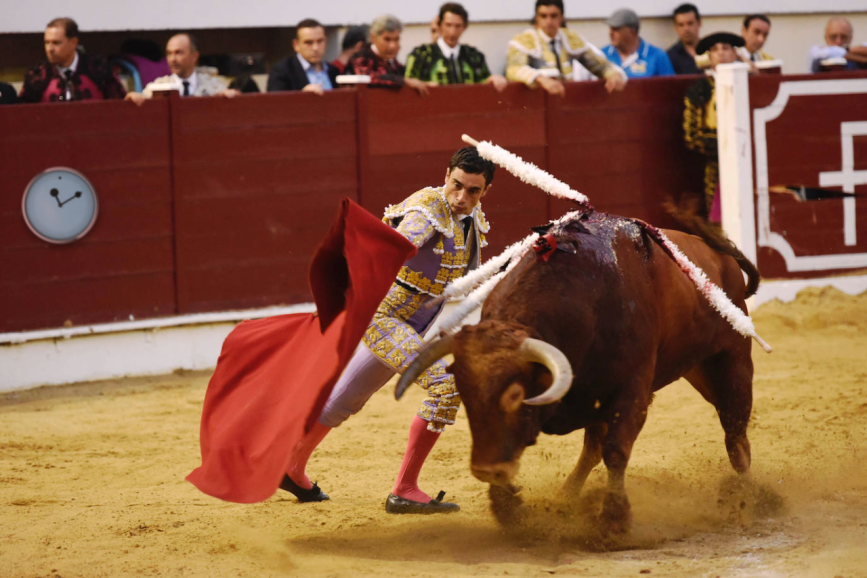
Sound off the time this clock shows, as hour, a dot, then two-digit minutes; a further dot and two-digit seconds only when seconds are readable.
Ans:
11.10
